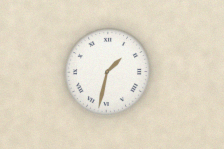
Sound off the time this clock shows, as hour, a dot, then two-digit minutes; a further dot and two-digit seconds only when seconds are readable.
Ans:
1.32
